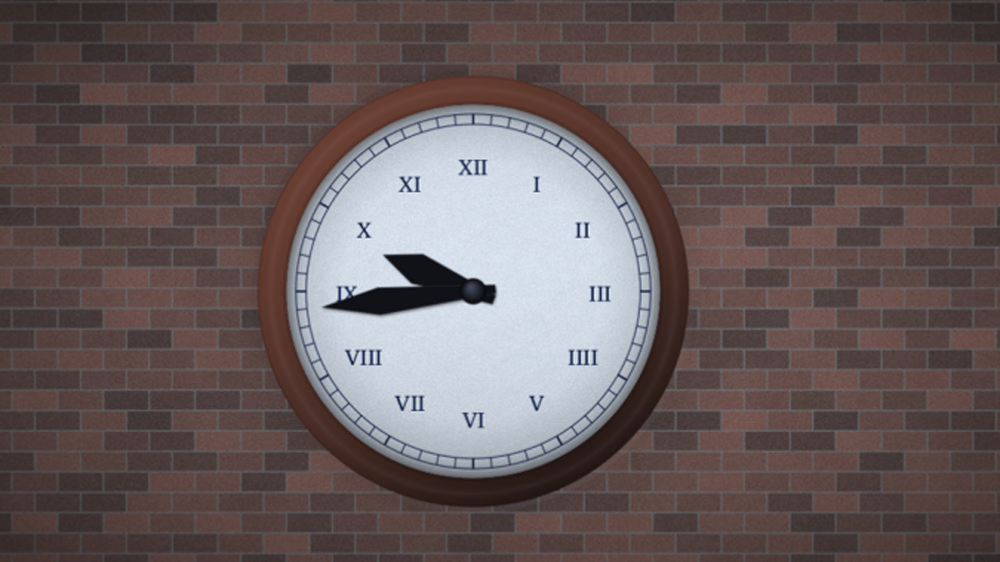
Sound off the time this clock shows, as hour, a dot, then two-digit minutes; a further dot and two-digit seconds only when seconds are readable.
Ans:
9.44
